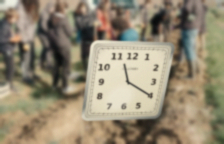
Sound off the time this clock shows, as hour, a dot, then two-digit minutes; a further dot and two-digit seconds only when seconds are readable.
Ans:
11.20
